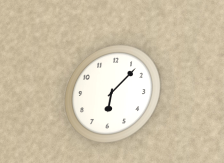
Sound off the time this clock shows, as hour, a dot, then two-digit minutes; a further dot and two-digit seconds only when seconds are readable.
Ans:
6.07
